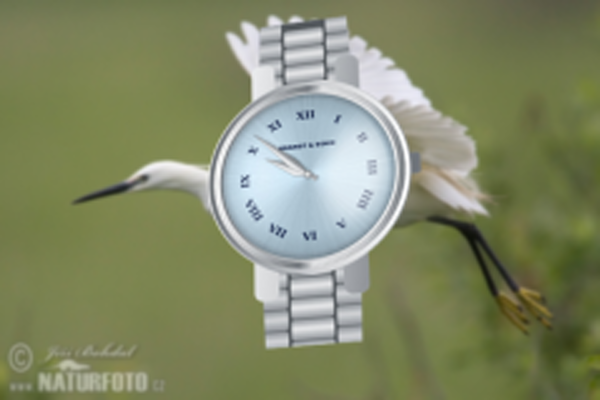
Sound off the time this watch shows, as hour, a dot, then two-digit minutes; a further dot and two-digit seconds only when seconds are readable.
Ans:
9.52
